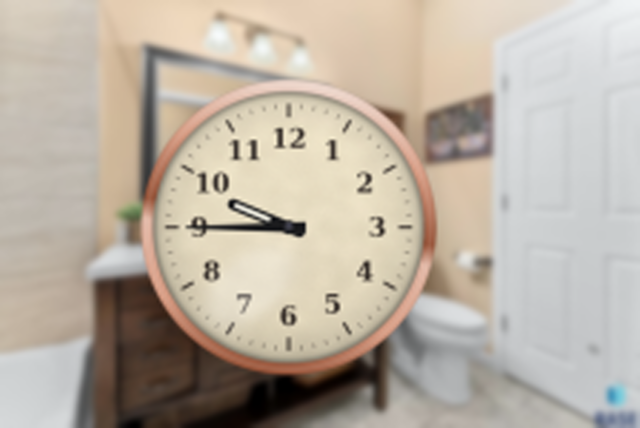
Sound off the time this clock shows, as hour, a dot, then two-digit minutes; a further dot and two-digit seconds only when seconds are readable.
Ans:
9.45
